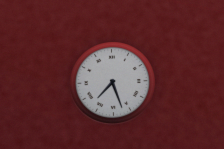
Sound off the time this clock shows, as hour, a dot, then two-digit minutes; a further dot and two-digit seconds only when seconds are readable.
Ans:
7.27
